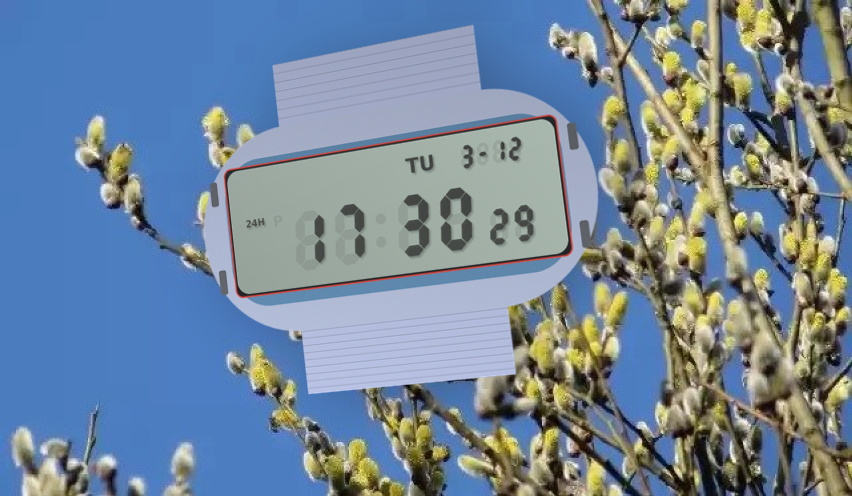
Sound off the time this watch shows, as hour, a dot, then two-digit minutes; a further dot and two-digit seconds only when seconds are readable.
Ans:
17.30.29
